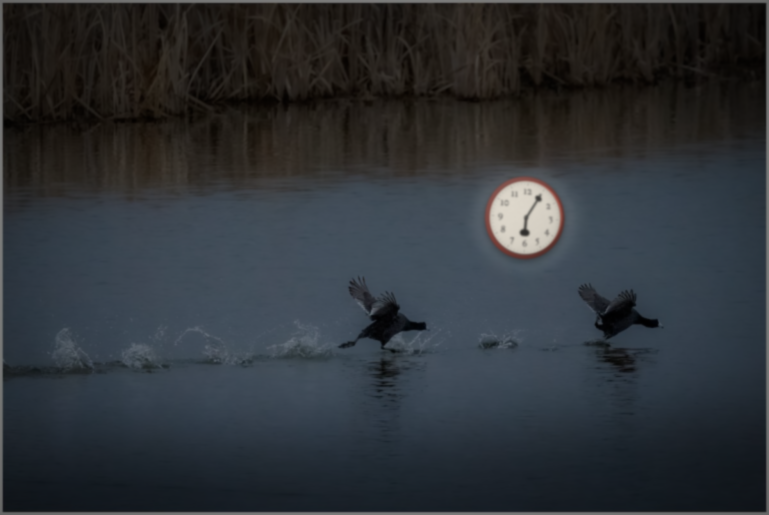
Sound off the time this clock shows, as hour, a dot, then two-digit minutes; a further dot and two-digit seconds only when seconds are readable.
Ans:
6.05
